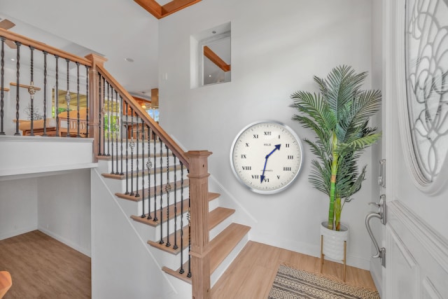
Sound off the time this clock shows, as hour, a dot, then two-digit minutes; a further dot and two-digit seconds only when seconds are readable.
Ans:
1.32
